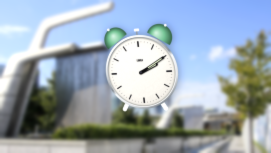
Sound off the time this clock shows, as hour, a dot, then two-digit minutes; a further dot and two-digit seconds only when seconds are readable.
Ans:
2.10
